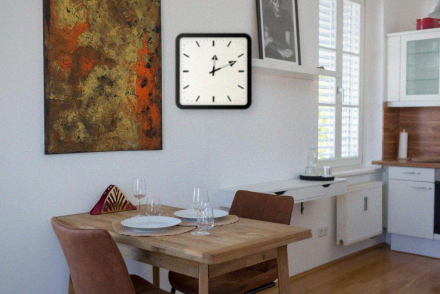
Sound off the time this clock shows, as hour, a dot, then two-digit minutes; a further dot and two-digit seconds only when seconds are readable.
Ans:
12.11
